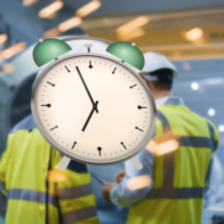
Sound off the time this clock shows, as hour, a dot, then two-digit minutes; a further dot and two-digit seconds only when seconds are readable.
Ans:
6.57
